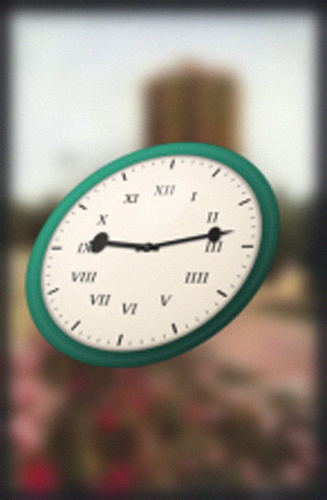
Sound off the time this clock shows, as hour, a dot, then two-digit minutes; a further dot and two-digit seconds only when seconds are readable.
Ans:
9.13
